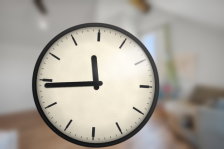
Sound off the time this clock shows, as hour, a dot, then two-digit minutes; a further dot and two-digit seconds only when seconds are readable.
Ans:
11.44
